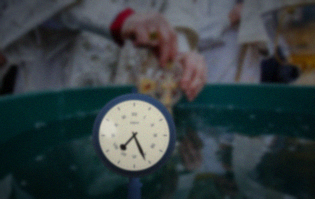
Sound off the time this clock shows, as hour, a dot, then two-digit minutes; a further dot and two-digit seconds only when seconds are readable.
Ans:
7.26
